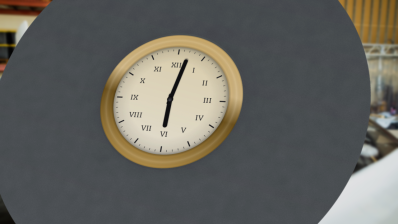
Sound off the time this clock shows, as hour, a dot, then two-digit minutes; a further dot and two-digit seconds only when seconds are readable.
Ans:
6.02
